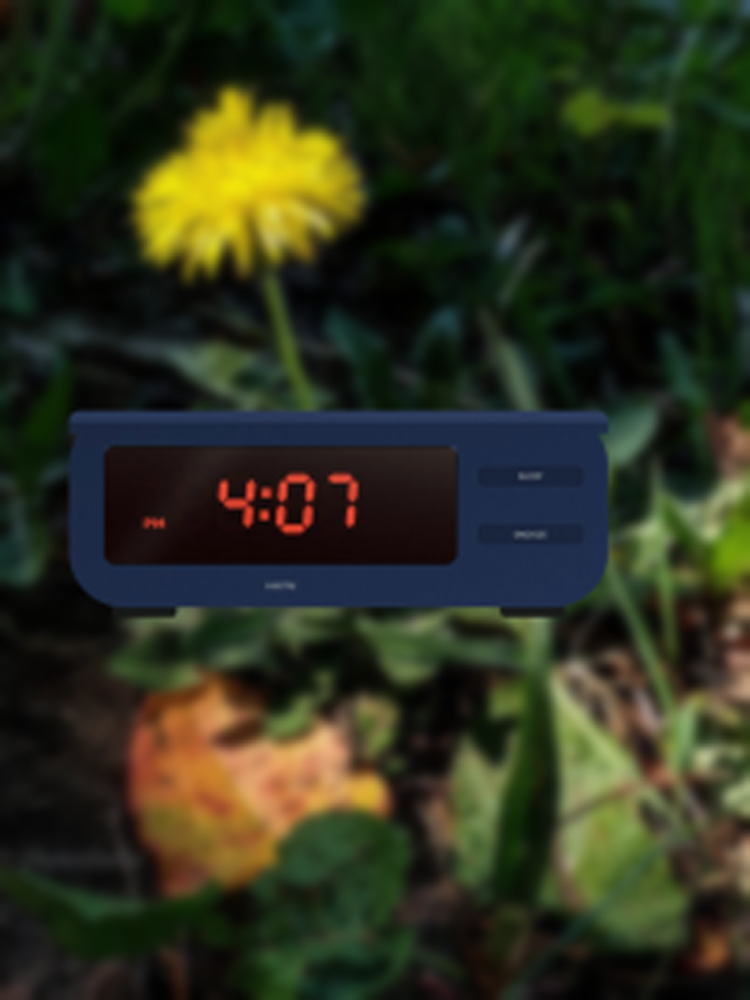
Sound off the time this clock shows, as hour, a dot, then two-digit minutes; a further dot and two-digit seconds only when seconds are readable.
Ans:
4.07
